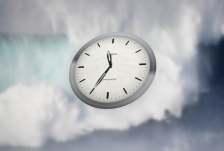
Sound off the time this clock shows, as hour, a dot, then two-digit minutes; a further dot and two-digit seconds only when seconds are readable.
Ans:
11.35
